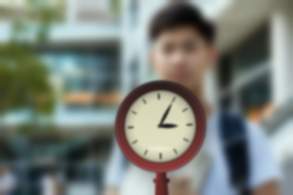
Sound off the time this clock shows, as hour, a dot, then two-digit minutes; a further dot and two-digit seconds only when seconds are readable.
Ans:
3.05
